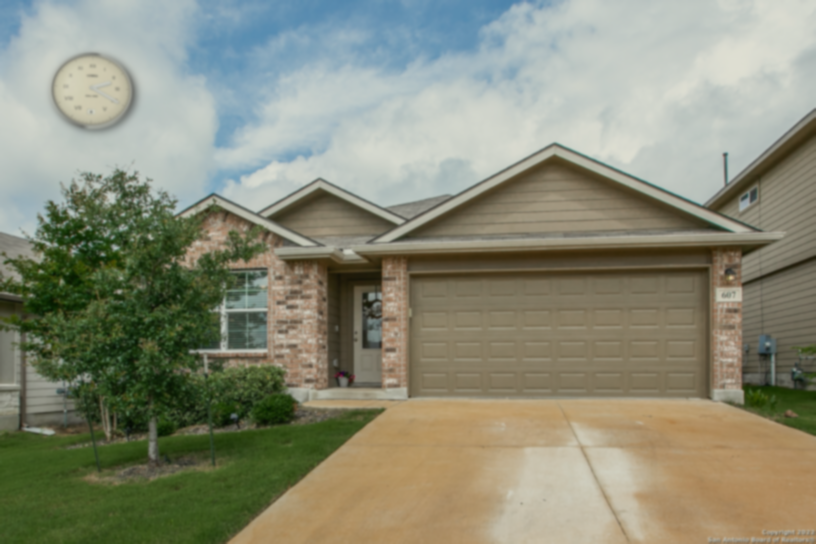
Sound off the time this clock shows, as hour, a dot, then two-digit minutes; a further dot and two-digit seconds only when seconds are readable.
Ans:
2.20
